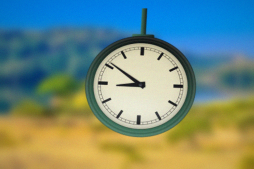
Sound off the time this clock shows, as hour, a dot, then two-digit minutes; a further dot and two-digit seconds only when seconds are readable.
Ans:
8.51
